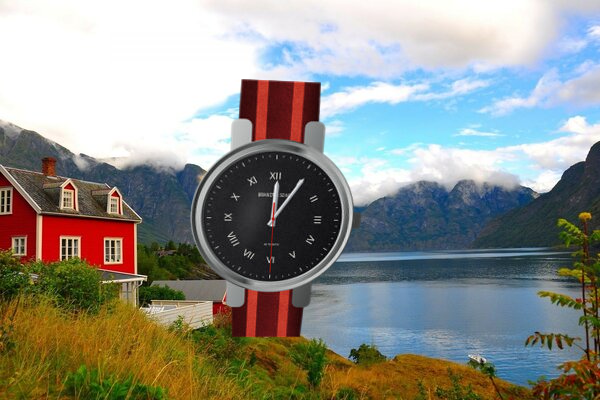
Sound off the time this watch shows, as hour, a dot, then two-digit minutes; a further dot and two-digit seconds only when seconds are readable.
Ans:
12.05.30
